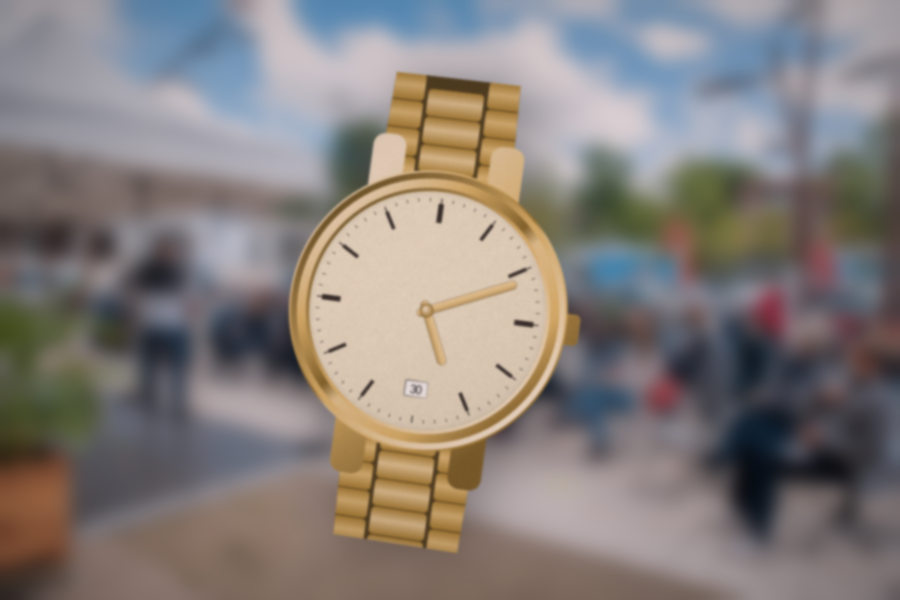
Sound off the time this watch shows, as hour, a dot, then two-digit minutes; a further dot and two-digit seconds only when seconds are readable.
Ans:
5.11
